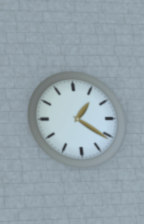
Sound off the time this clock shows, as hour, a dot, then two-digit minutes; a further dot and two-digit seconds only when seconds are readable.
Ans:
1.21
